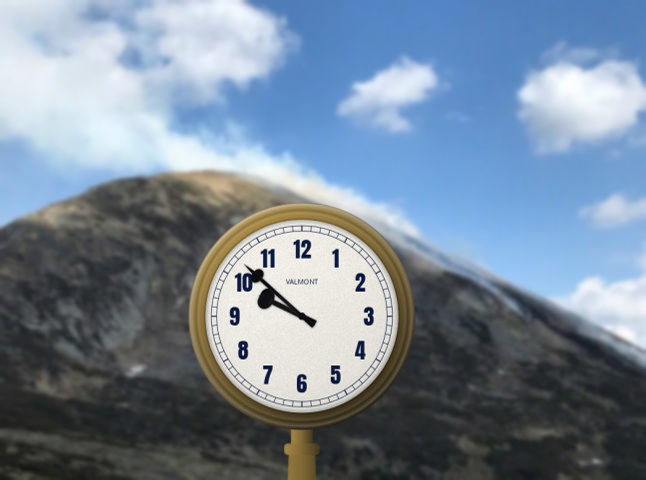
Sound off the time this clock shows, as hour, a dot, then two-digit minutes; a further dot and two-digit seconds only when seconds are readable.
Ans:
9.52
